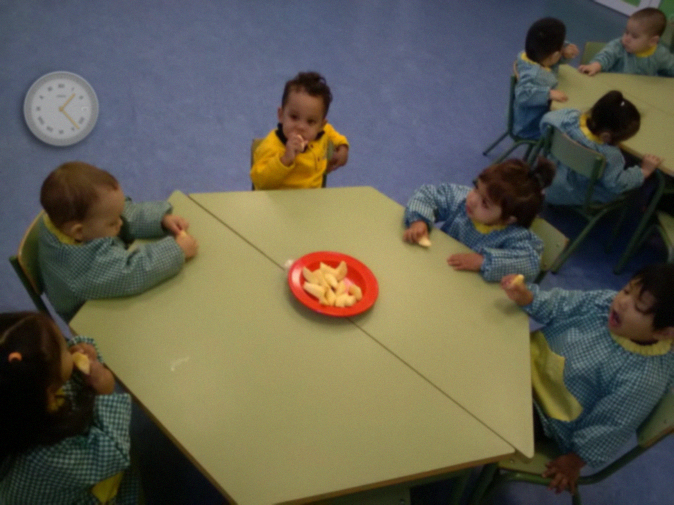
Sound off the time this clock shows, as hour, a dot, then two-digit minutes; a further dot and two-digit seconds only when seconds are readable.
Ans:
1.23
